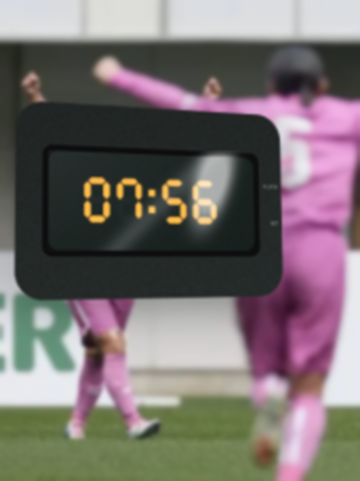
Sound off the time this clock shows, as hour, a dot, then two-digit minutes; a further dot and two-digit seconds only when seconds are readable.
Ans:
7.56
